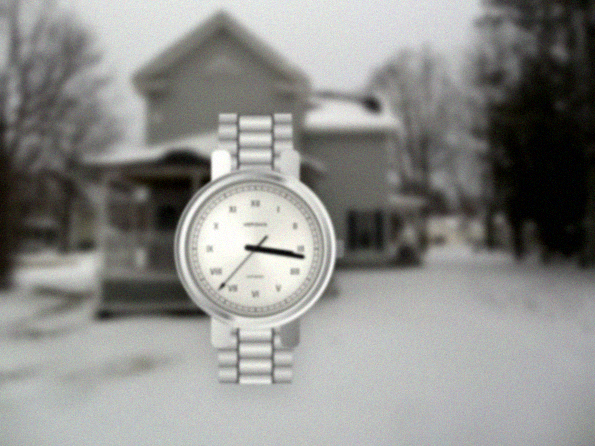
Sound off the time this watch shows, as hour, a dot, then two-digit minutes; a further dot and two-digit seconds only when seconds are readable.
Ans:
3.16.37
